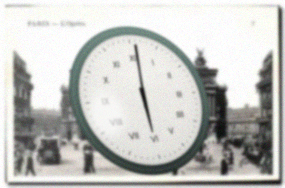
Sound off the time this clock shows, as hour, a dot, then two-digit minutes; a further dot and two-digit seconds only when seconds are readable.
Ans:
6.01
